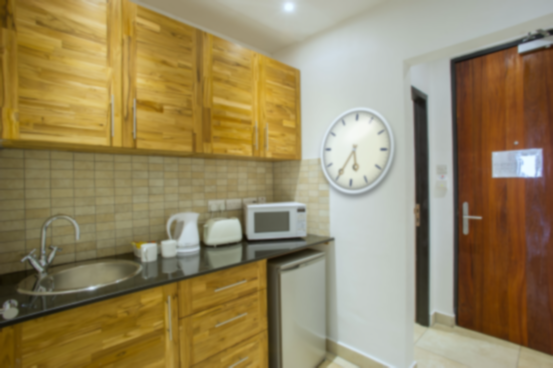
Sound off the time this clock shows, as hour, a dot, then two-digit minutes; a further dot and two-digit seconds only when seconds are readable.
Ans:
5.35
